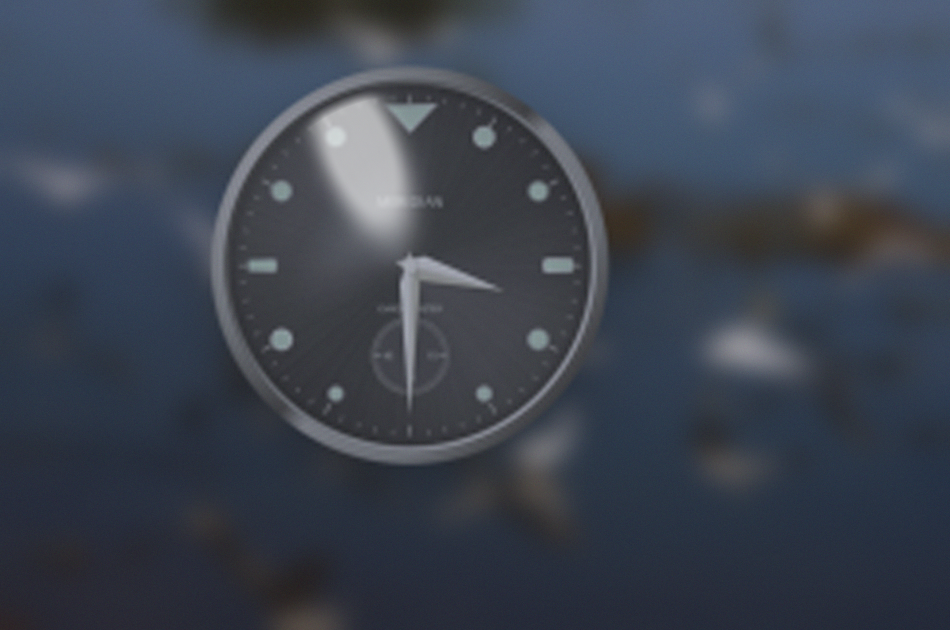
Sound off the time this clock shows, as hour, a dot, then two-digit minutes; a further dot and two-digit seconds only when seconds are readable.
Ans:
3.30
